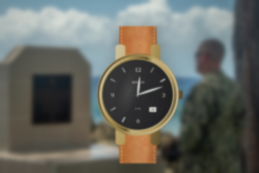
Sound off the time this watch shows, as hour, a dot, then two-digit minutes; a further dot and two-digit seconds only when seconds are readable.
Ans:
12.12
